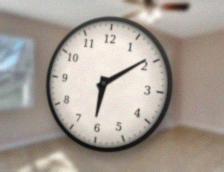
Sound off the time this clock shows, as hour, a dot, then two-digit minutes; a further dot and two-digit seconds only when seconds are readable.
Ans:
6.09
